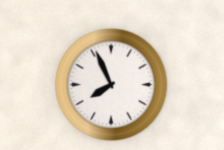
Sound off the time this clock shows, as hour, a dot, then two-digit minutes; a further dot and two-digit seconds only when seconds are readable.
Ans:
7.56
